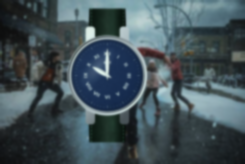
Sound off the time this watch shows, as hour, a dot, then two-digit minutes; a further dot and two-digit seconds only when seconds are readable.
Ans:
10.00
